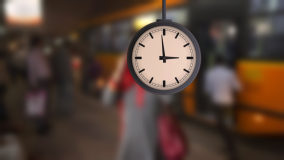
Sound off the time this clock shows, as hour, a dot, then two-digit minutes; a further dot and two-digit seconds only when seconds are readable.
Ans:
2.59
